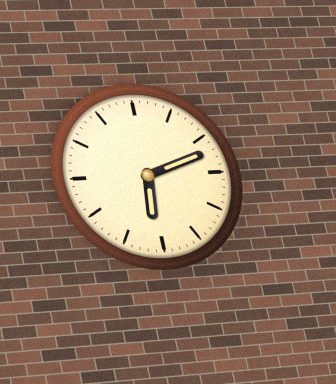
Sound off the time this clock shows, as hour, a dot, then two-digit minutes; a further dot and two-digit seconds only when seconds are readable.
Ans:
6.12
